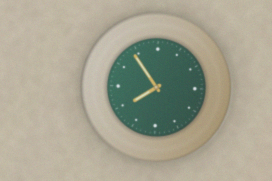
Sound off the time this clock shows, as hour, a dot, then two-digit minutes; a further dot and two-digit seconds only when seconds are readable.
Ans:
7.54
